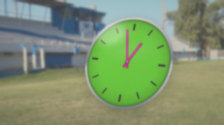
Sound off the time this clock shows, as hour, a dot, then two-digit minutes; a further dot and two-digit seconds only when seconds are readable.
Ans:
12.58
